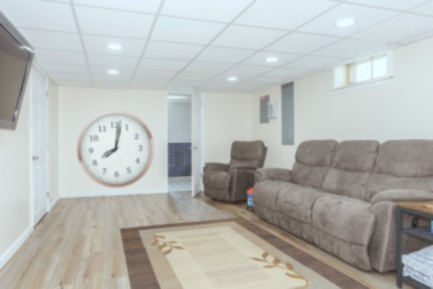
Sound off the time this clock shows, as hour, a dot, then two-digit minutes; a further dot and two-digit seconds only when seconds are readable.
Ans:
8.02
